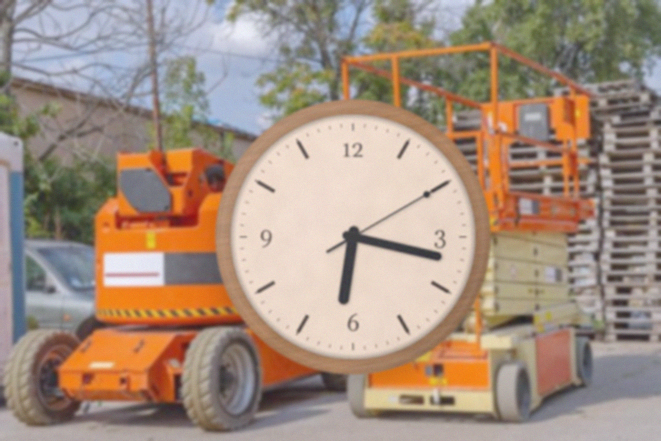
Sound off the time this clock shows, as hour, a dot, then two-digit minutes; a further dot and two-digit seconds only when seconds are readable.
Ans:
6.17.10
